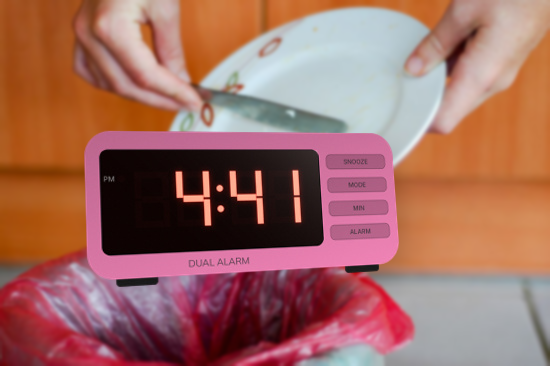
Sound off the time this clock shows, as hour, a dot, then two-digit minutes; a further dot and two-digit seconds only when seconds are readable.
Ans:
4.41
